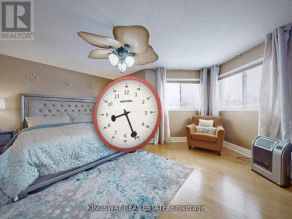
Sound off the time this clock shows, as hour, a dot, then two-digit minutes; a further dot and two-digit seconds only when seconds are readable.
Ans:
8.26
